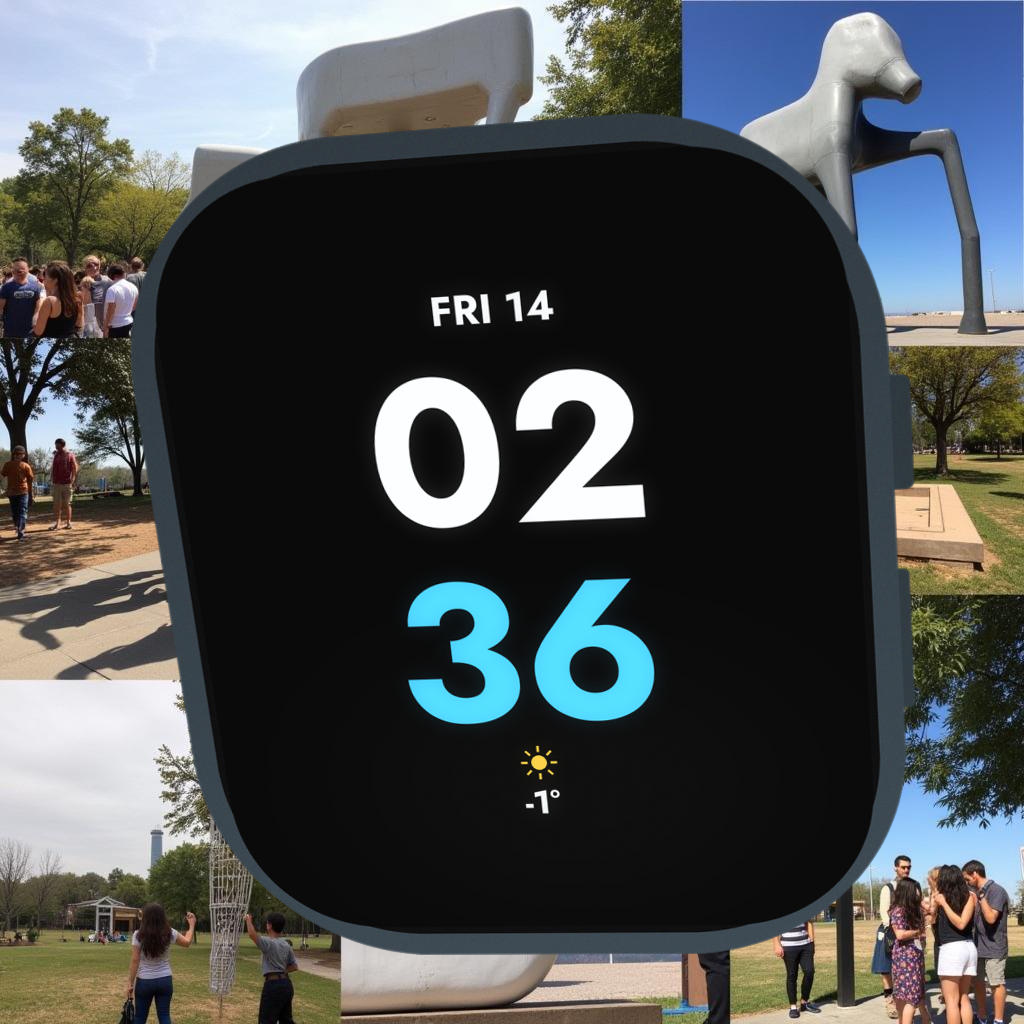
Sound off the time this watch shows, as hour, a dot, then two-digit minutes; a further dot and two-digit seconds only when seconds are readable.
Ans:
2.36
